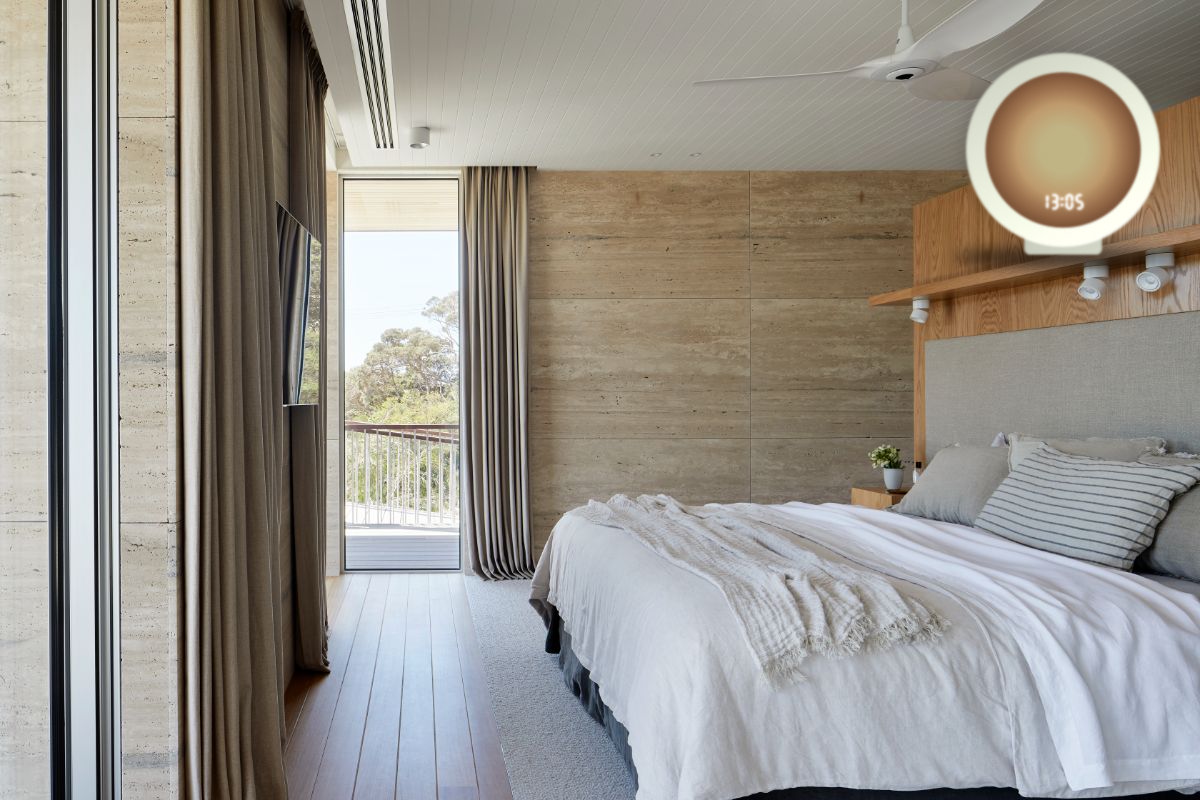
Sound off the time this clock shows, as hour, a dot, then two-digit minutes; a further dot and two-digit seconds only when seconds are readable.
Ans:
13.05
